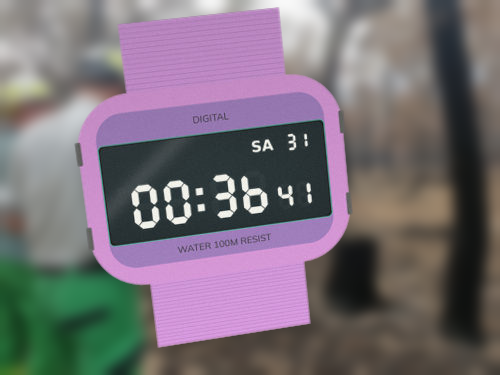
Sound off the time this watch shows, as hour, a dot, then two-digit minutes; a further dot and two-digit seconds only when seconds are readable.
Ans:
0.36.41
